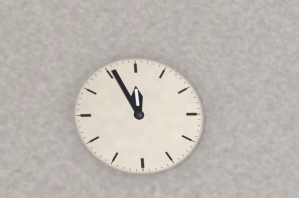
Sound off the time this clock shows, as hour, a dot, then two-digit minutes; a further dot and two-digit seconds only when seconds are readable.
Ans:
11.56
